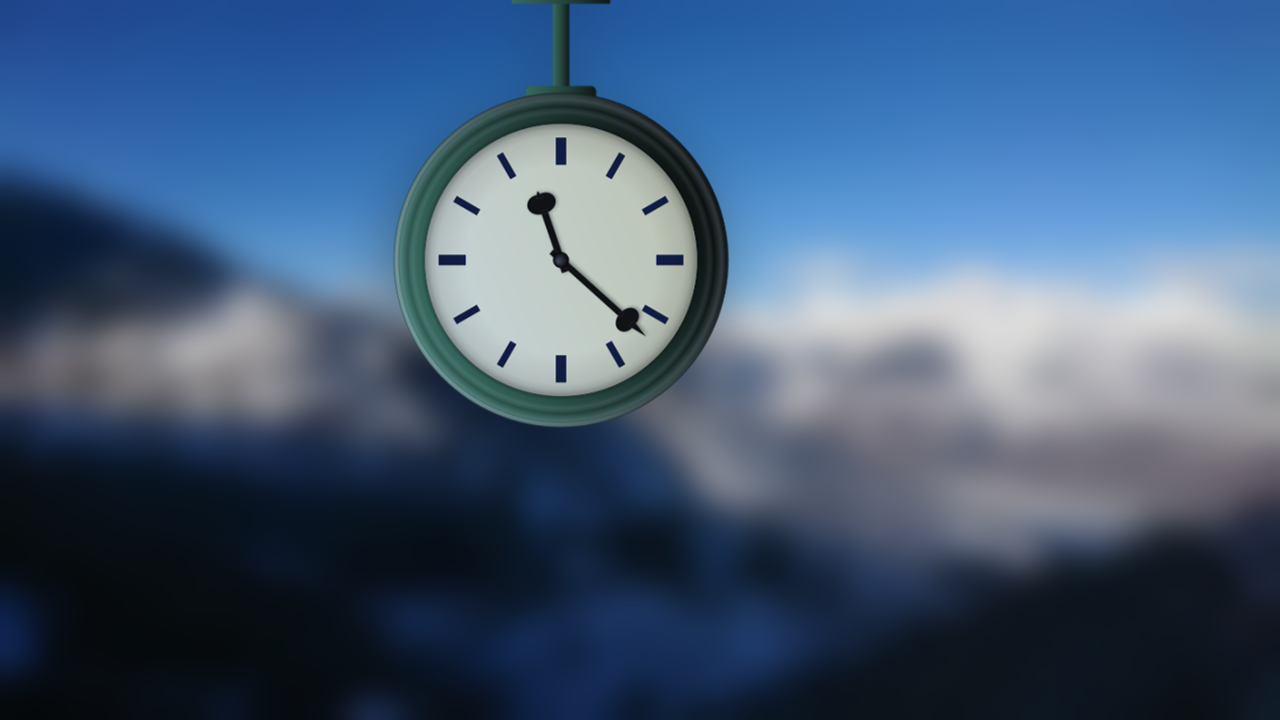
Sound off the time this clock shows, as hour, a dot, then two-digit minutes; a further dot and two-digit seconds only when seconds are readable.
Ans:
11.22
